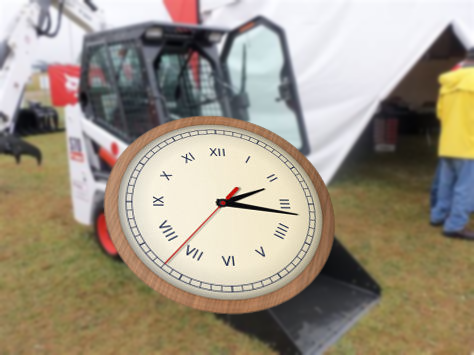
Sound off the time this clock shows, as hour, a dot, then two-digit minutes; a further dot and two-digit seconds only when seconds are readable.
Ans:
2.16.37
